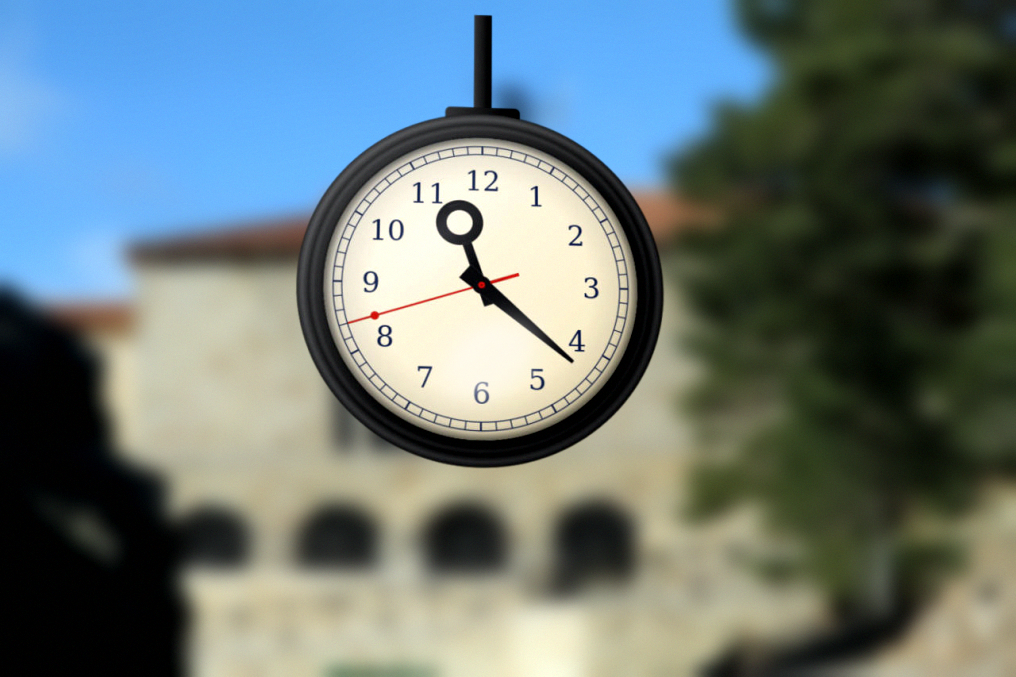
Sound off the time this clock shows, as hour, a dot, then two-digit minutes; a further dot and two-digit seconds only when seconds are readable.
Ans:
11.21.42
